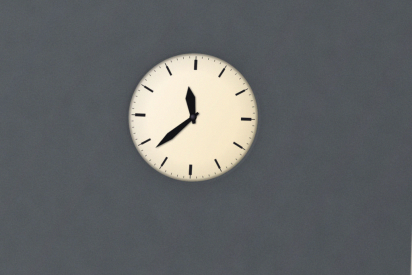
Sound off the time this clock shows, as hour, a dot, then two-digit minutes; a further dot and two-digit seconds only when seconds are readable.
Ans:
11.38
